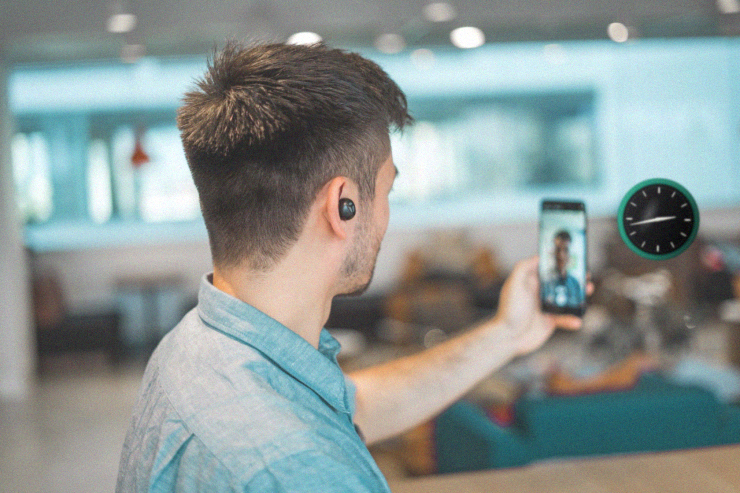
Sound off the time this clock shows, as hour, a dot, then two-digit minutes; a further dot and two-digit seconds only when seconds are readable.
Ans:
2.43
